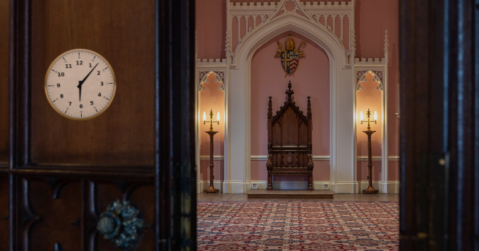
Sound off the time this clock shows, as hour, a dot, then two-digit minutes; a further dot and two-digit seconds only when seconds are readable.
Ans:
6.07
